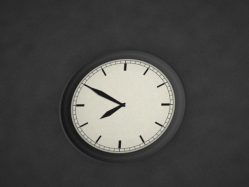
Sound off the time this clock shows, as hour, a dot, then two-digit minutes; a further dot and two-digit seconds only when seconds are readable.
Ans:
7.50
